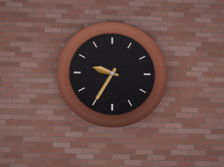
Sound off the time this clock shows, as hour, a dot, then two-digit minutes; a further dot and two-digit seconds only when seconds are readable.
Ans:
9.35
